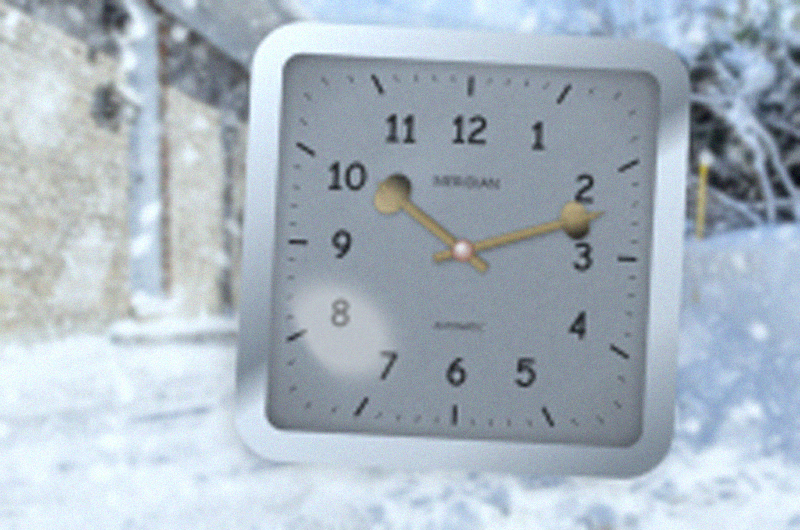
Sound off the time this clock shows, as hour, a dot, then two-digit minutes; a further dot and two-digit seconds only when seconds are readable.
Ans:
10.12
